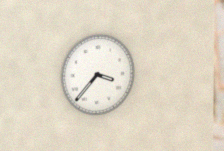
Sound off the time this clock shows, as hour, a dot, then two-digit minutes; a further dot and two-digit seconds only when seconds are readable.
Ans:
3.37
